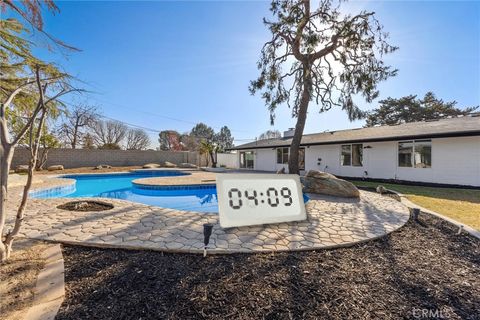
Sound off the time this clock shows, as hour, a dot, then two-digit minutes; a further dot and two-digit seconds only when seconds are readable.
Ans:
4.09
